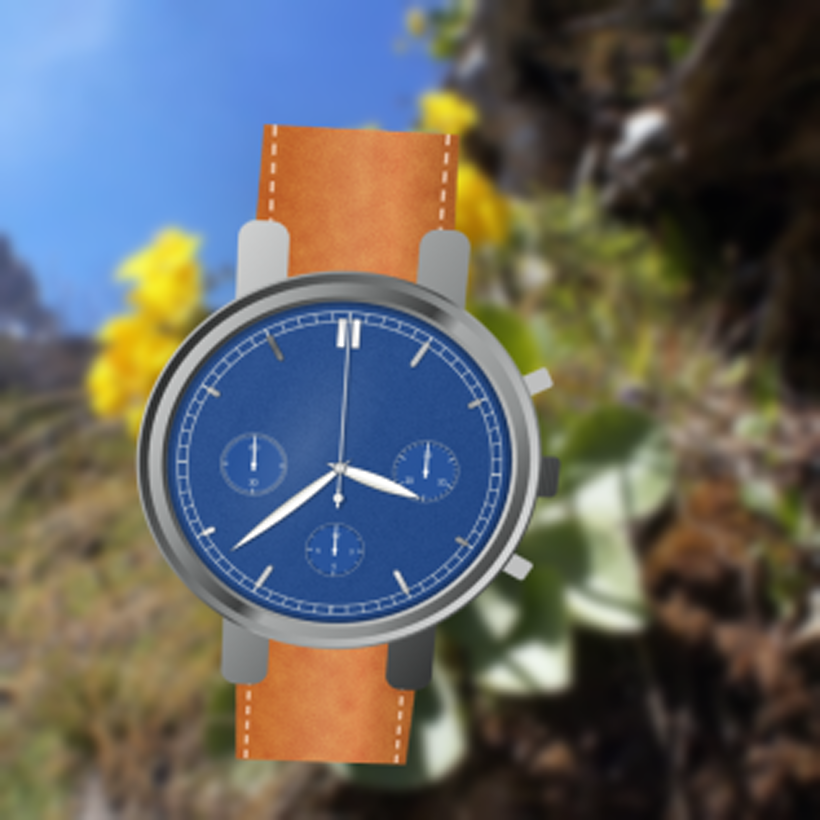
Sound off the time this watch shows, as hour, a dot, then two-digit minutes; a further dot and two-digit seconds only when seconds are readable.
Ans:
3.38
